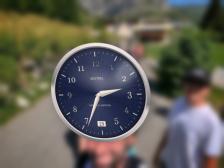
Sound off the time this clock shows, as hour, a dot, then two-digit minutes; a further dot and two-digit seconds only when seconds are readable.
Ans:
2.34
